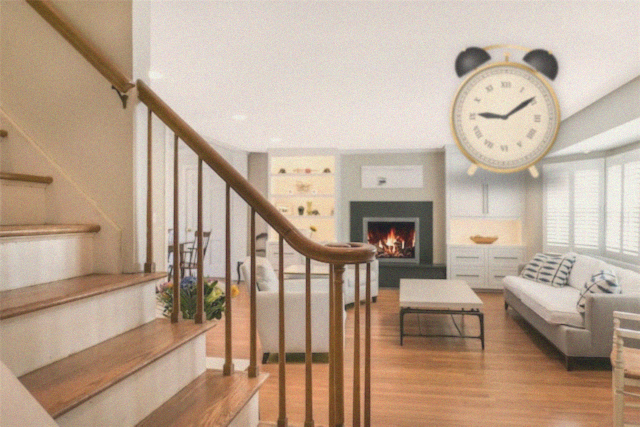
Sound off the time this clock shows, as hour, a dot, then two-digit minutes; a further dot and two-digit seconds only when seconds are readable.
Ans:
9.09
